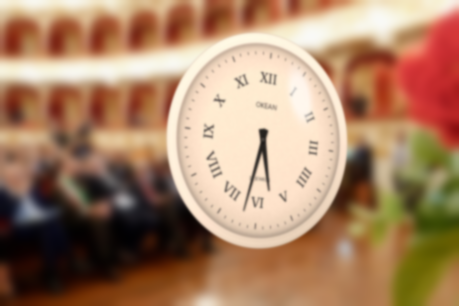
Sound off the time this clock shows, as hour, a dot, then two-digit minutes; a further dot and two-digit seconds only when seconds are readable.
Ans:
5.32
